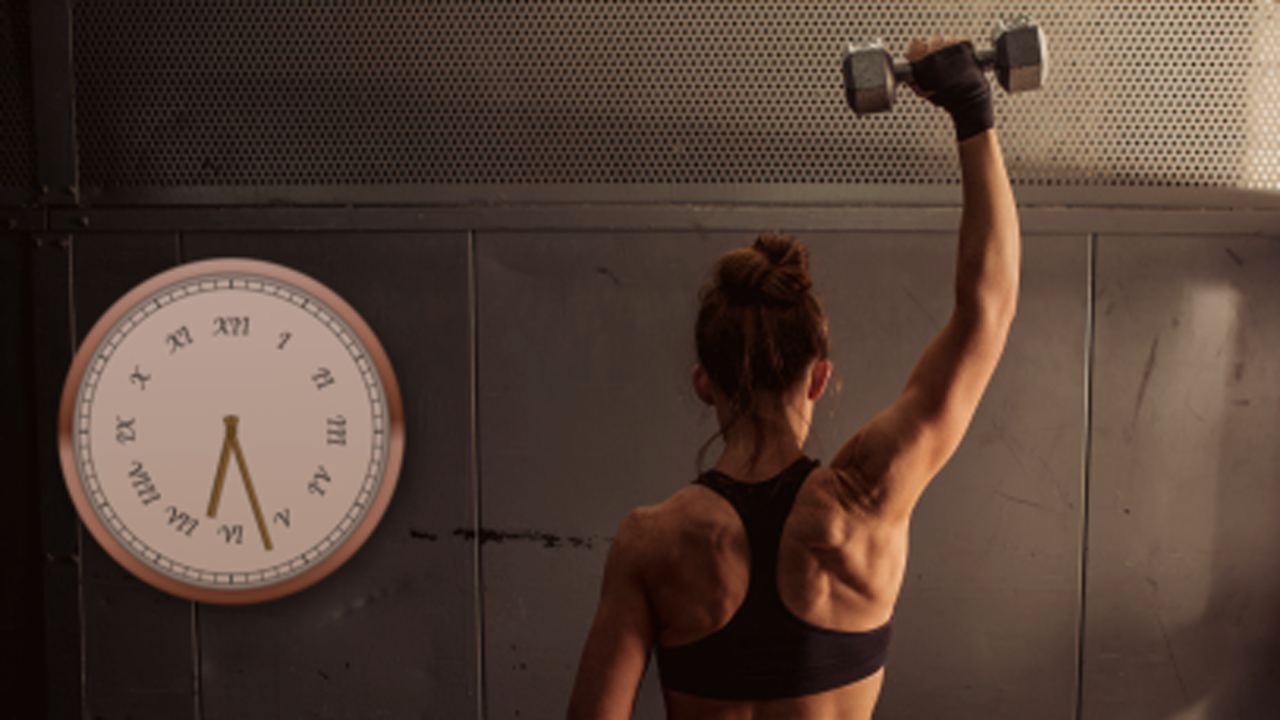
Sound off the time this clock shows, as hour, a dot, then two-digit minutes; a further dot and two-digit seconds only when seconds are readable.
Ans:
6.27
